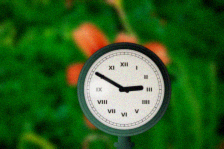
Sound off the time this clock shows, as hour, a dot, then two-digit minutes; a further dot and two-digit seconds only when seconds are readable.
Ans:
2.50
